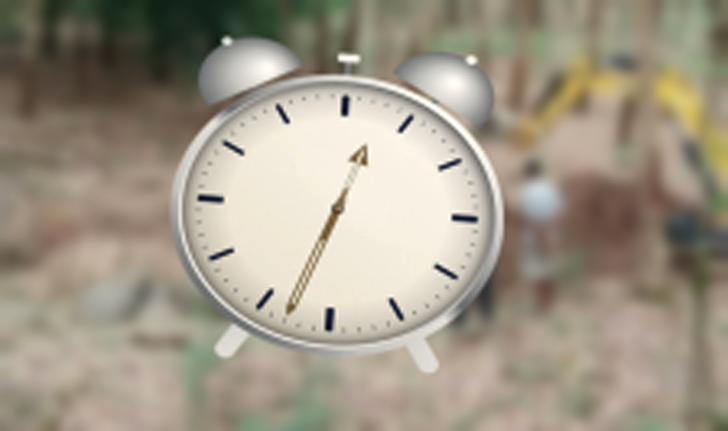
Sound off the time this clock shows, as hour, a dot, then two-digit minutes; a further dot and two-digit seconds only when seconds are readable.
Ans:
12.33
